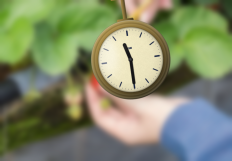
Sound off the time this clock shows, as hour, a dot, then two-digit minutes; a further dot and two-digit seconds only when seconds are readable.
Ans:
11.30
